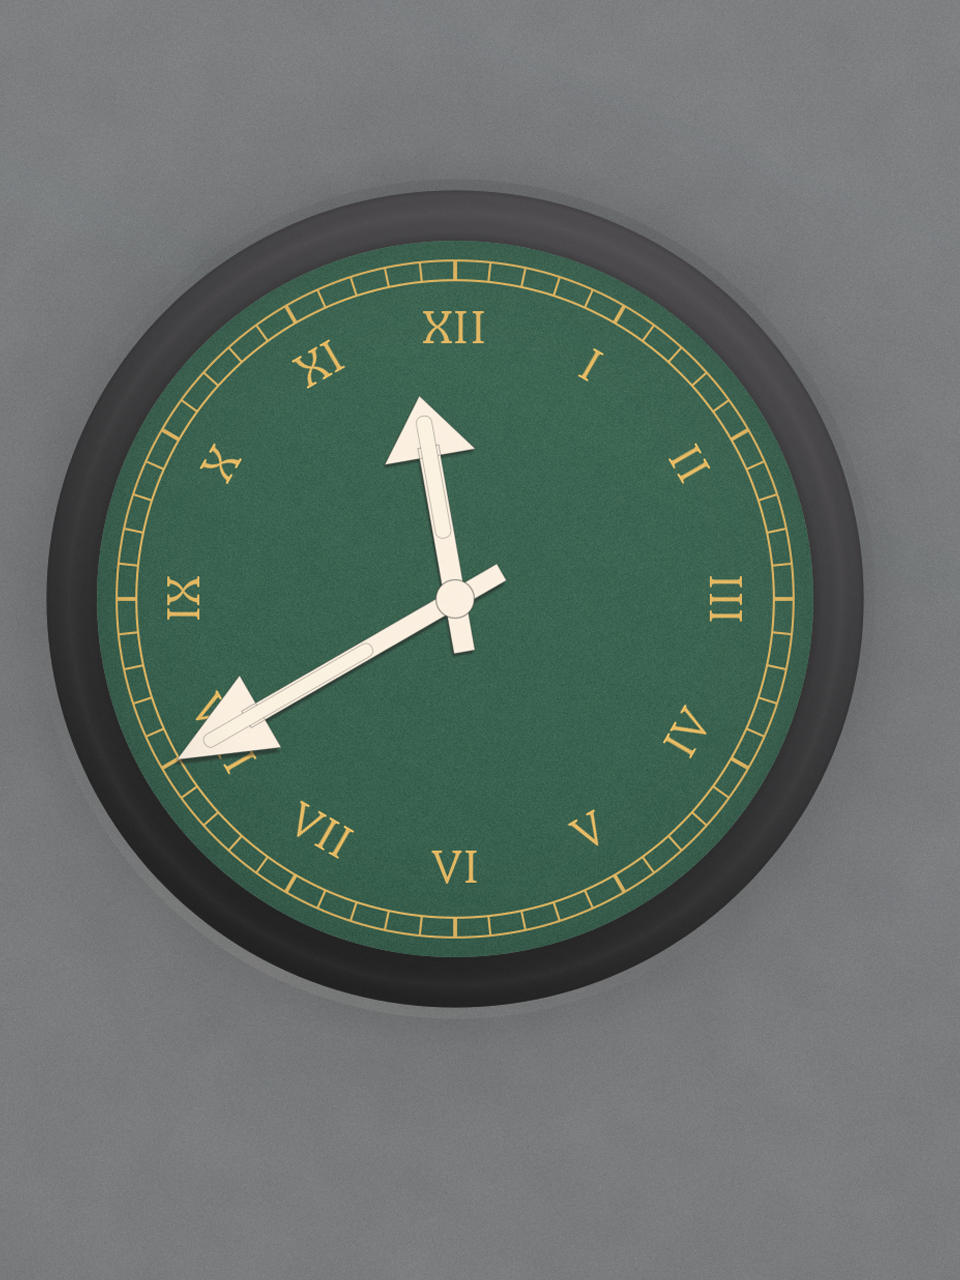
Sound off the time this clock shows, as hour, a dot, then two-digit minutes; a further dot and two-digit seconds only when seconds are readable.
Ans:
11.40
